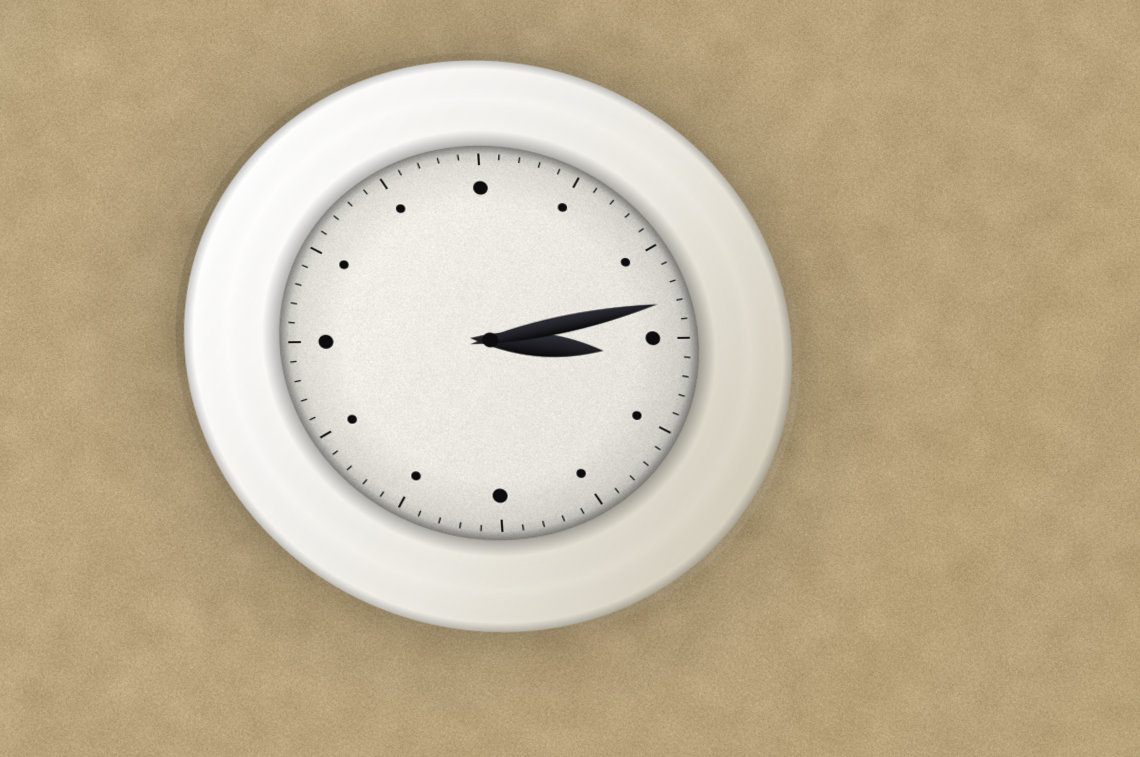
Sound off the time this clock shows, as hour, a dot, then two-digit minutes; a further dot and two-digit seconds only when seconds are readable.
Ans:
3.13
